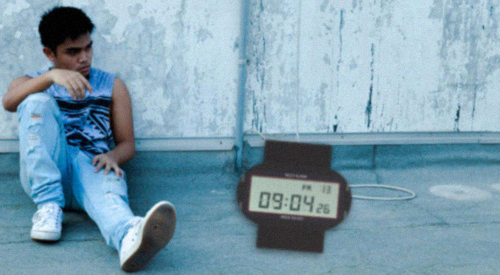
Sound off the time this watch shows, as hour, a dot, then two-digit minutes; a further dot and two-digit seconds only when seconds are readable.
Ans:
9.04
